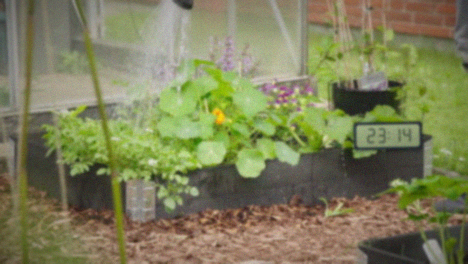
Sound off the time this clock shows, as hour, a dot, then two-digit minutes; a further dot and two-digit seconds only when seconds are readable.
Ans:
23.14
